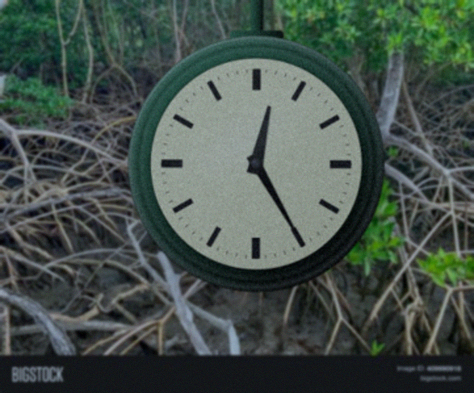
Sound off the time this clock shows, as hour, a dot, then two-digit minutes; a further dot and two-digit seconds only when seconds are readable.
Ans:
12.25
